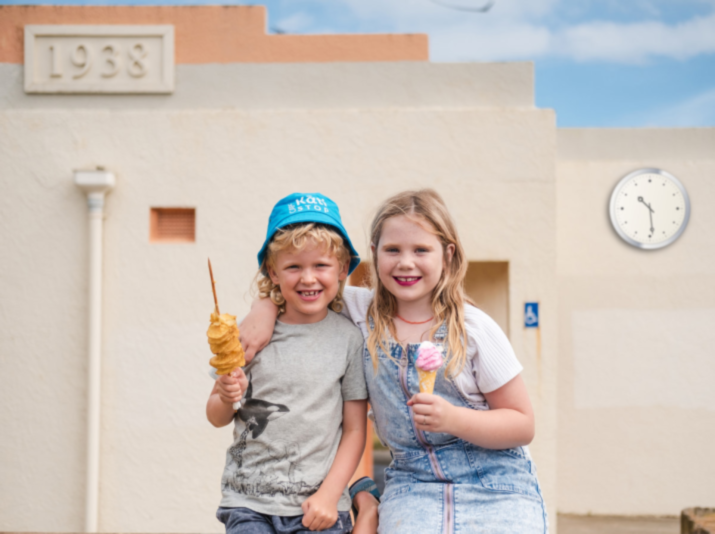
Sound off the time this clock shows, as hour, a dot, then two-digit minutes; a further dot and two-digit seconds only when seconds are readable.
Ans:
10.29
